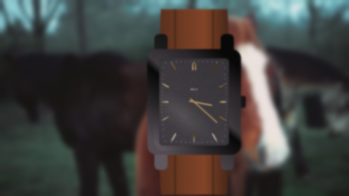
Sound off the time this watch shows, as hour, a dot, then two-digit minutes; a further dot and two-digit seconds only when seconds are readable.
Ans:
3.22
